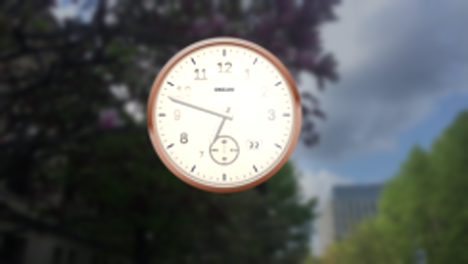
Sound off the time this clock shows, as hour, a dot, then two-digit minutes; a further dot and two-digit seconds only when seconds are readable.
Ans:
6.48
